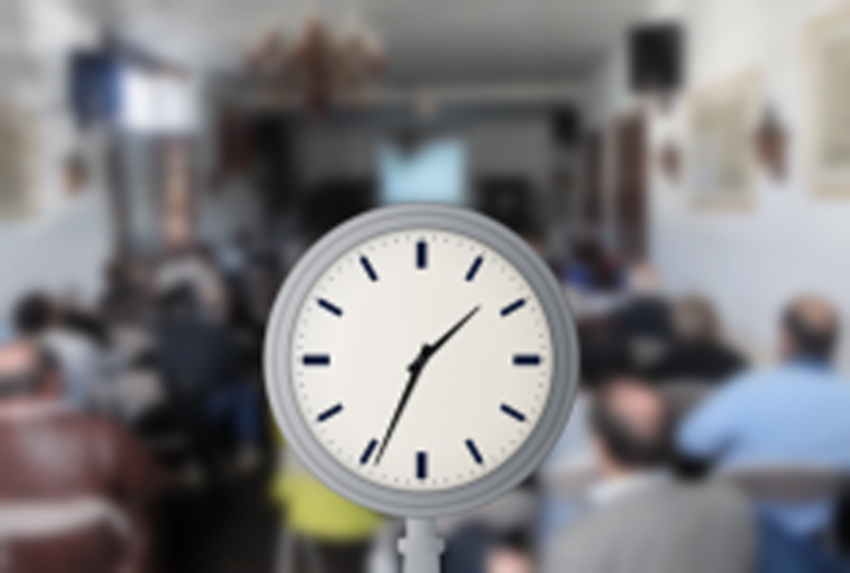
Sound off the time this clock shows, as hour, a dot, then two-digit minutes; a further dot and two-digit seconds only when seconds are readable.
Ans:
1.34
